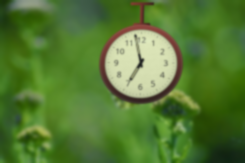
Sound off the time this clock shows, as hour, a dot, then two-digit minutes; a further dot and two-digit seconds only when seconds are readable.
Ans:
6.58
